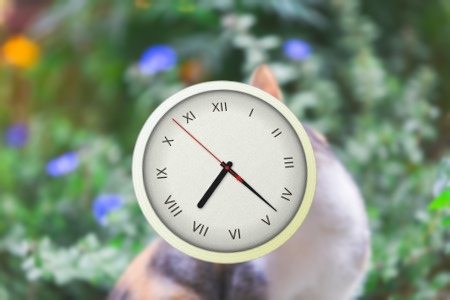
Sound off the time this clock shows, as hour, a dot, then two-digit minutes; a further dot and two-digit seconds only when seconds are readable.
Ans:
7.22.53
